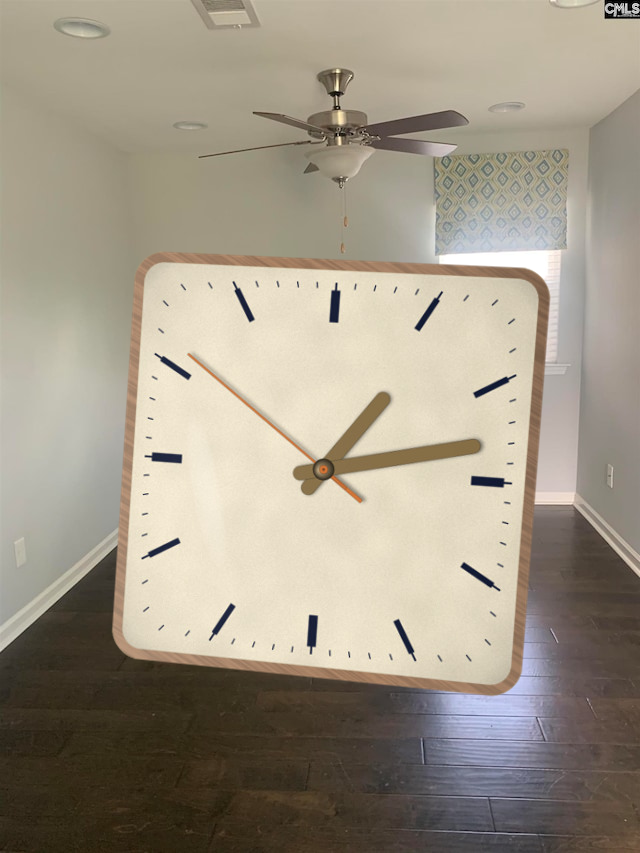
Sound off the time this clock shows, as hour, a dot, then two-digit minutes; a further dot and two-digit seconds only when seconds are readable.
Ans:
1.12.51
